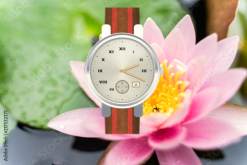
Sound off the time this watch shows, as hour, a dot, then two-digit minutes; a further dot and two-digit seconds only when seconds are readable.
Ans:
2.19
